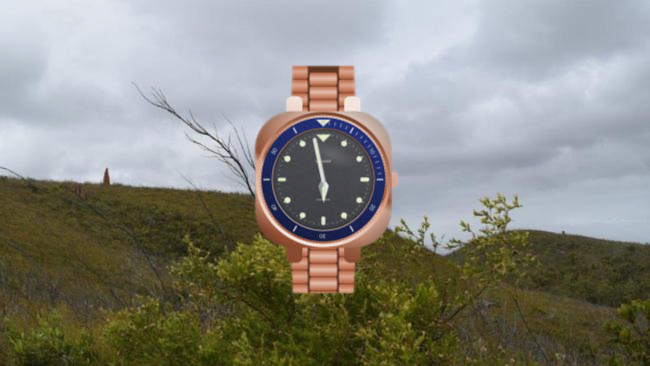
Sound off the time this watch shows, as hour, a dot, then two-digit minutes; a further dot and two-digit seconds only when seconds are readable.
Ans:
5.58
